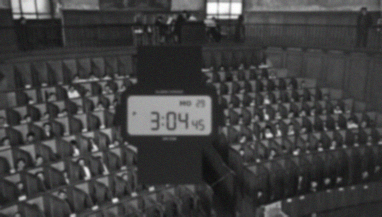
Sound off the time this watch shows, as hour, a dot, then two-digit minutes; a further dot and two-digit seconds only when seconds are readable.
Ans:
3.04
